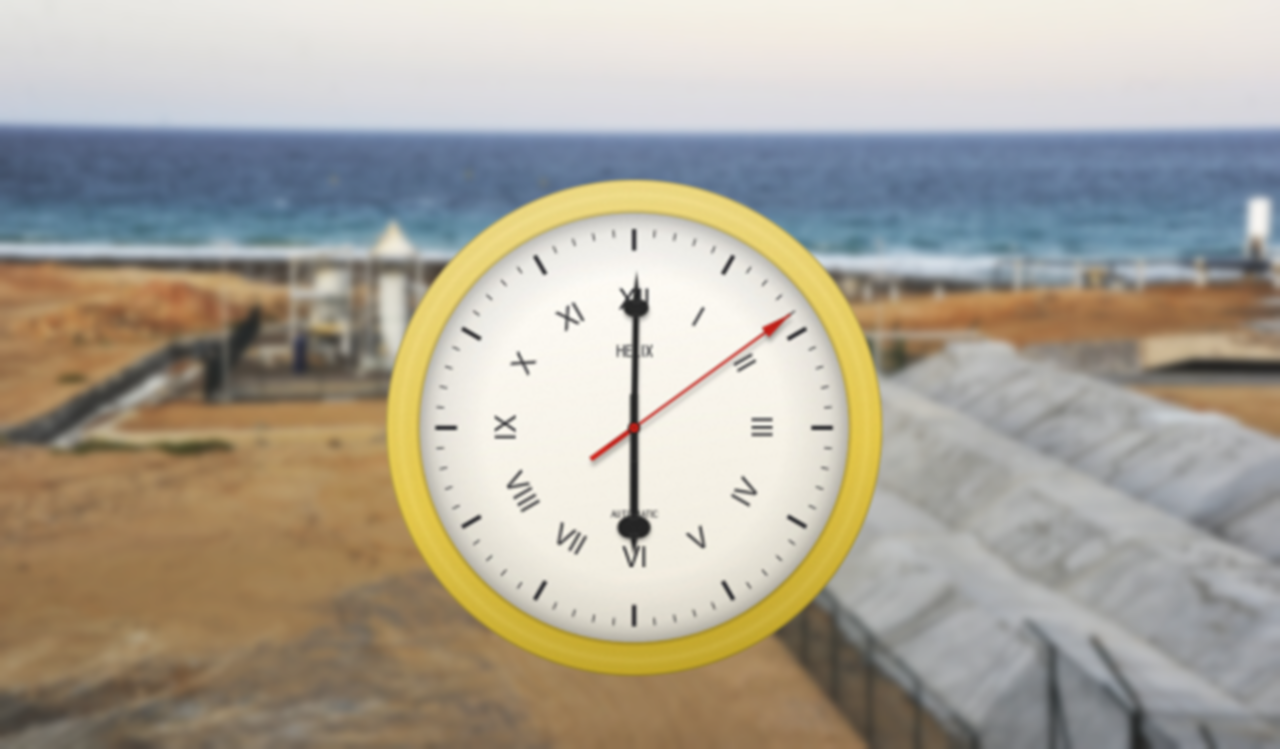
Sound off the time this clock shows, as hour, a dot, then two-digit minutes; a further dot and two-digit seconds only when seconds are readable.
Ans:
6.00.09
